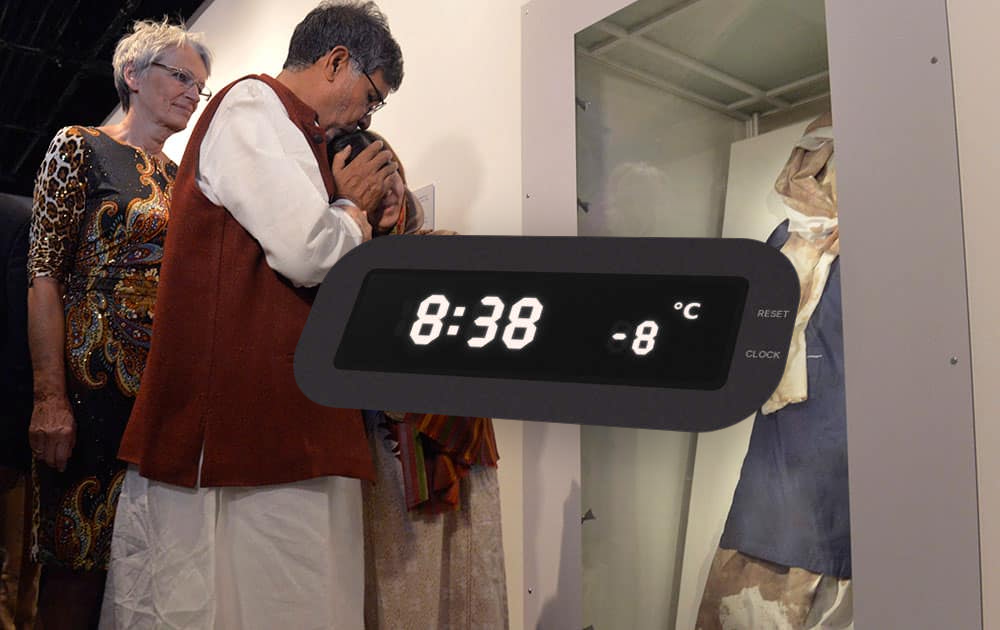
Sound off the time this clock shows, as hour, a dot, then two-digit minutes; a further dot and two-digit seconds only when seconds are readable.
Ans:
8.38
